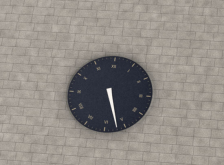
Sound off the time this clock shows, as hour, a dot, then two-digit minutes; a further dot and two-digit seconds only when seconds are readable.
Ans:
5.27
